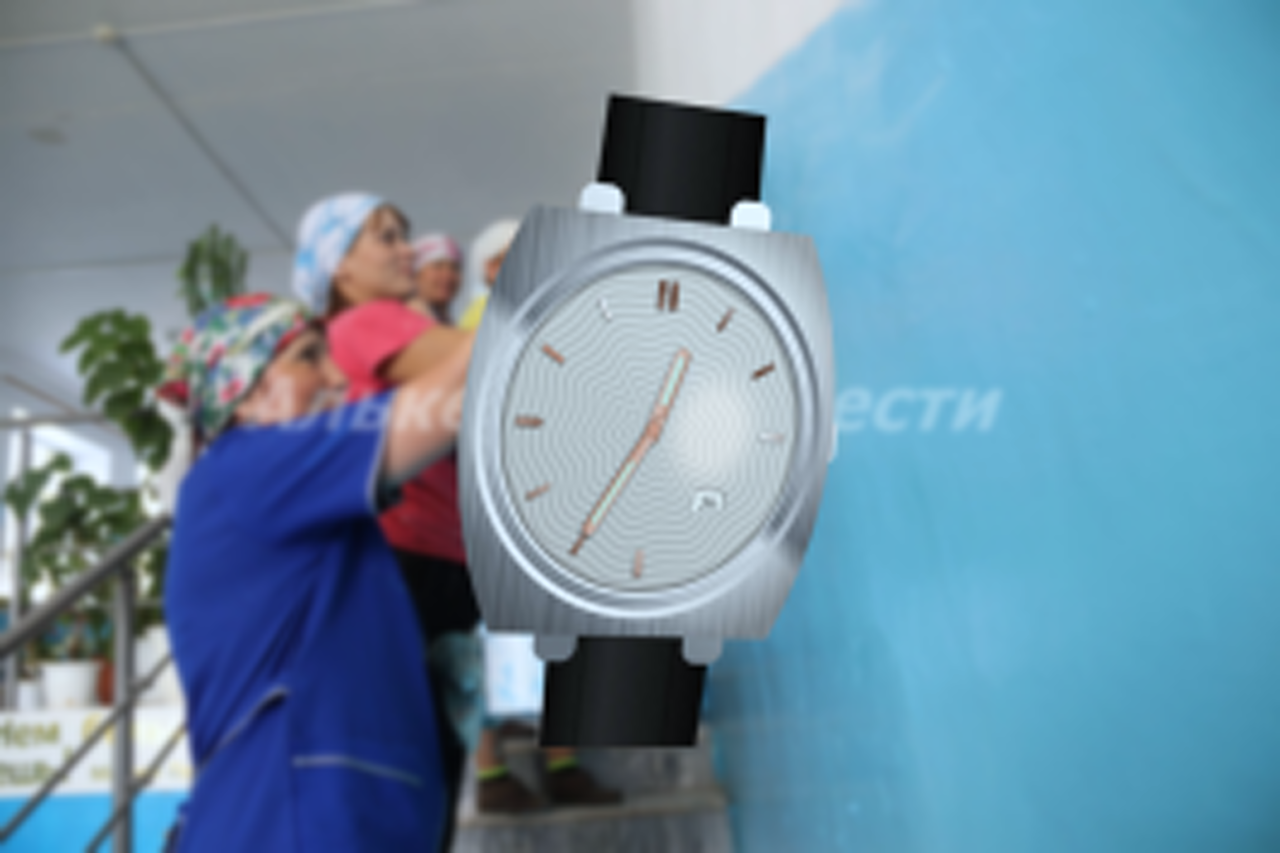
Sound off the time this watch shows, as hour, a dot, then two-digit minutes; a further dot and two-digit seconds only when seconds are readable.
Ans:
12.35
